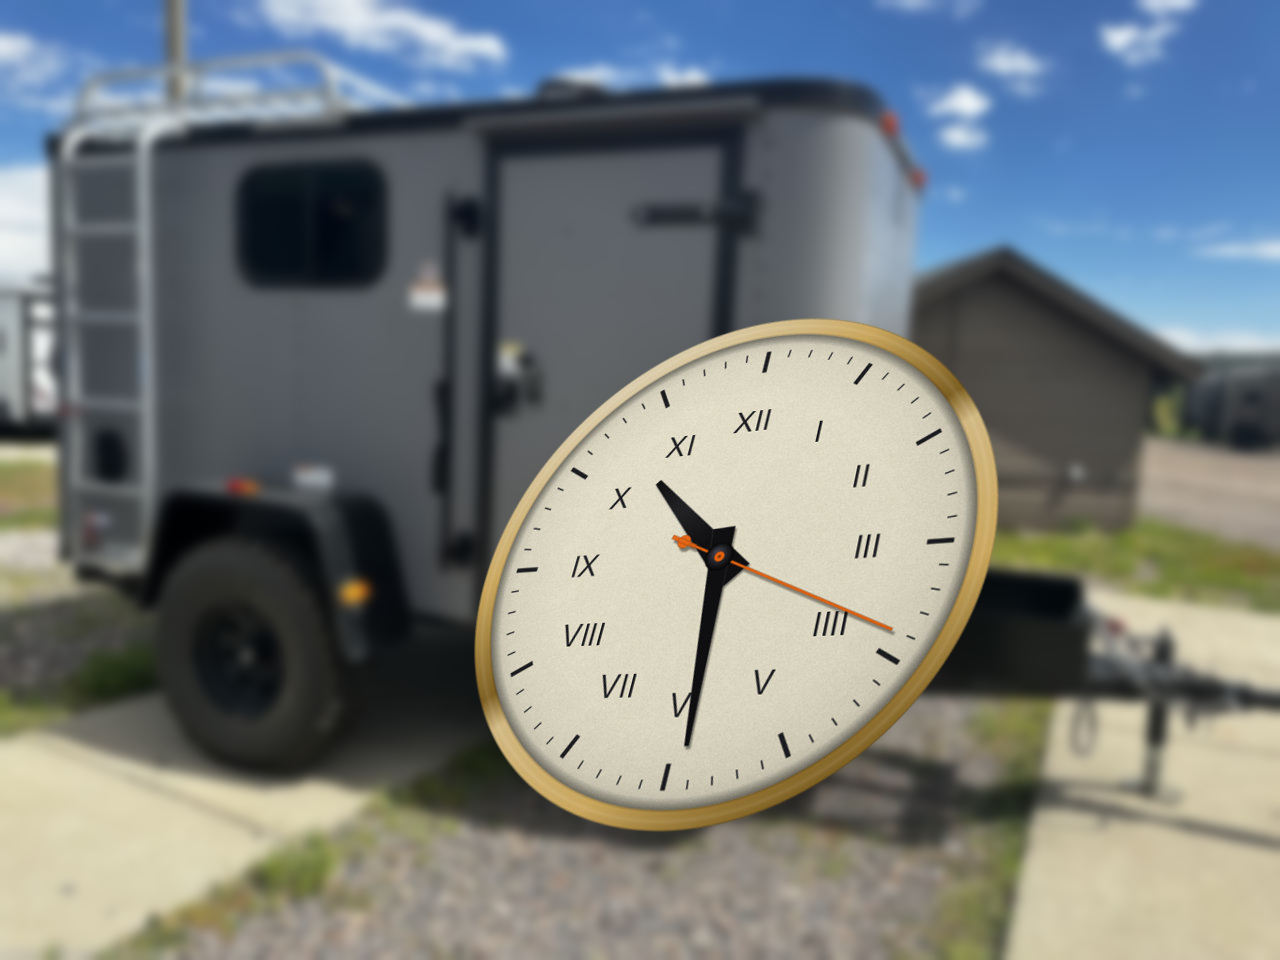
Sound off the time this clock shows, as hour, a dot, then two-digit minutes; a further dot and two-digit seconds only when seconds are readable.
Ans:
10.29.19
